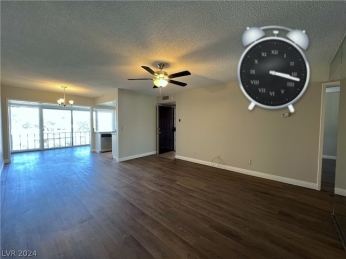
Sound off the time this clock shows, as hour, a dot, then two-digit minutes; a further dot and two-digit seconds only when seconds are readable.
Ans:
3.17
